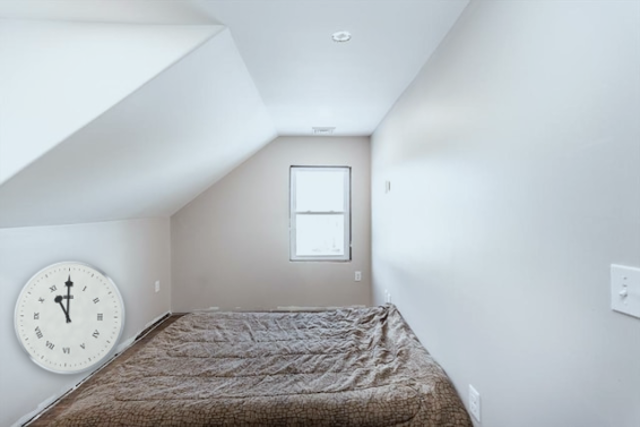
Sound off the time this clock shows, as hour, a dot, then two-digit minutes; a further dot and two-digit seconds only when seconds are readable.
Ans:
11.00
